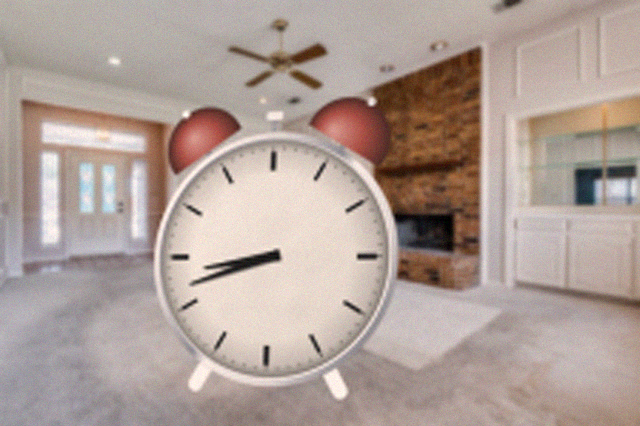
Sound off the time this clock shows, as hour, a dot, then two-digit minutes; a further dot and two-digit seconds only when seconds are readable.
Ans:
8.42
